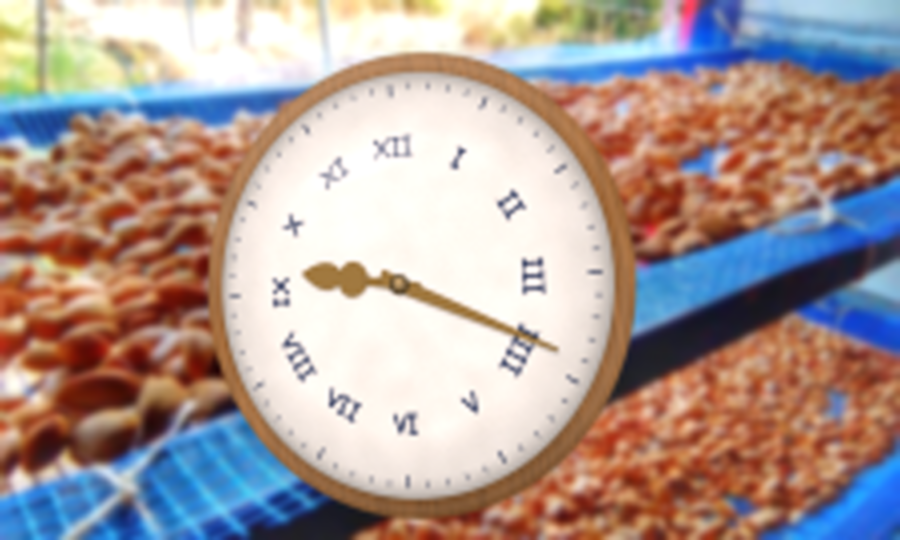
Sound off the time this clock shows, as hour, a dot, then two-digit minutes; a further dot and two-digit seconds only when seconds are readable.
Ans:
9.19
